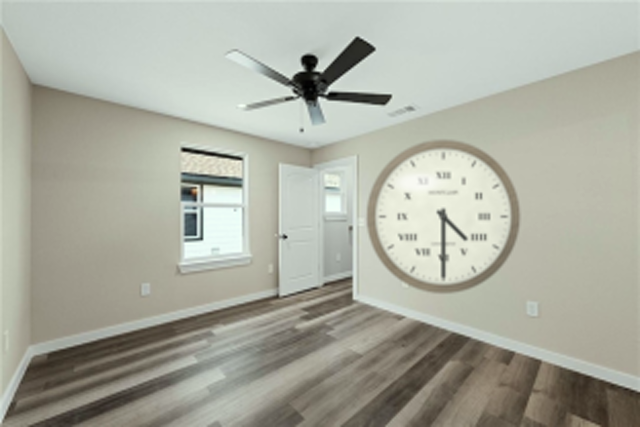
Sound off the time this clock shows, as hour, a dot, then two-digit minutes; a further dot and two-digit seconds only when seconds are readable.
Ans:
4.30
